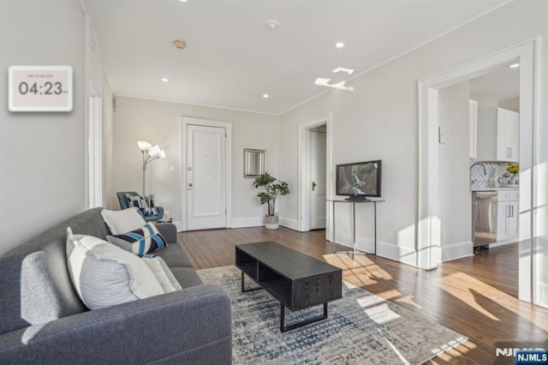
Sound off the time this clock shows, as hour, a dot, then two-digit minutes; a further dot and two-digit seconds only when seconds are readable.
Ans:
4.23
